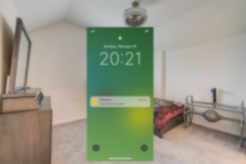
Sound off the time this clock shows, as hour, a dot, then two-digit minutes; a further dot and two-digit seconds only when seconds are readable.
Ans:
20.21
